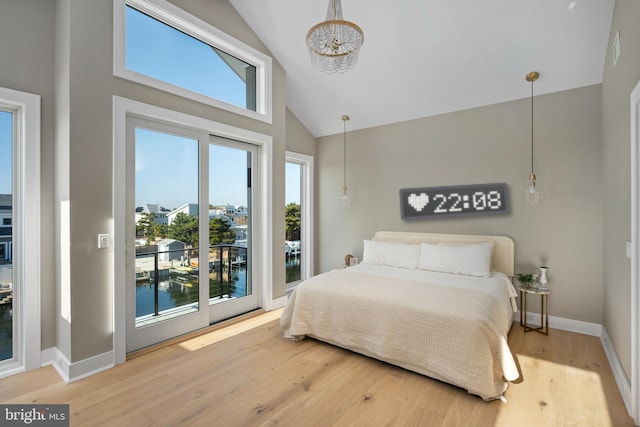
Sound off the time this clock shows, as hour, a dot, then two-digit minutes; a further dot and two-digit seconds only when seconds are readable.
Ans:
22.08
